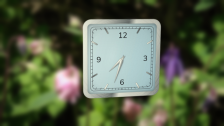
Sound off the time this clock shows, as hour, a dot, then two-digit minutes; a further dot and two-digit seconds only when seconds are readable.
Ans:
7.33
